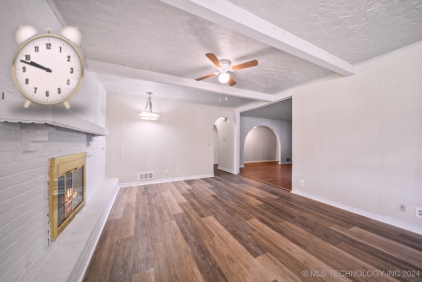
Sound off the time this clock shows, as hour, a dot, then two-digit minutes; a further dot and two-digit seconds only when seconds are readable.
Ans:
9.48
